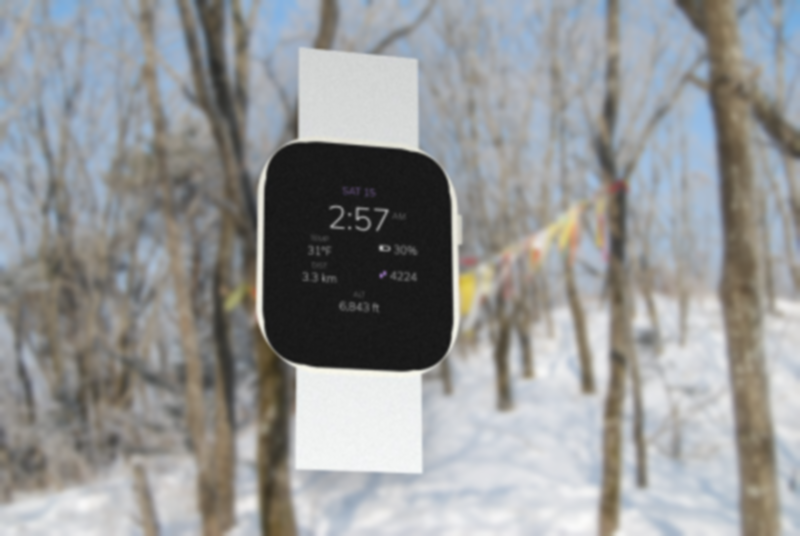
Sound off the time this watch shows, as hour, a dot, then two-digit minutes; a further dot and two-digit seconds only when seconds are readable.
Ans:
2.57
